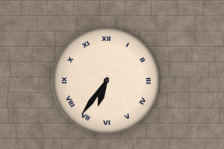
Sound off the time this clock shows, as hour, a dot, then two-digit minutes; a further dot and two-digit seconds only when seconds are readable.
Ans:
6.36
